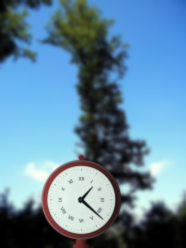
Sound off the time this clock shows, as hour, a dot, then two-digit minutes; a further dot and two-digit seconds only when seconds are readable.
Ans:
1.22
